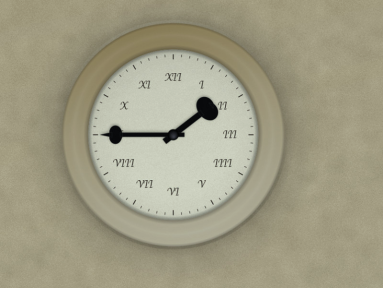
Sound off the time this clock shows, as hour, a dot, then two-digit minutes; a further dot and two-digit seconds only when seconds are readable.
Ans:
1.45
